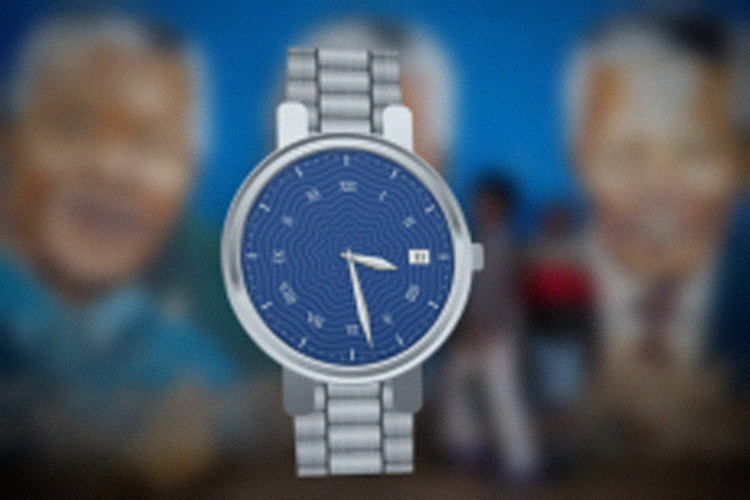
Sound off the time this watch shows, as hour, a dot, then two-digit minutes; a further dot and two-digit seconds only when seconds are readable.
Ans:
3.28
